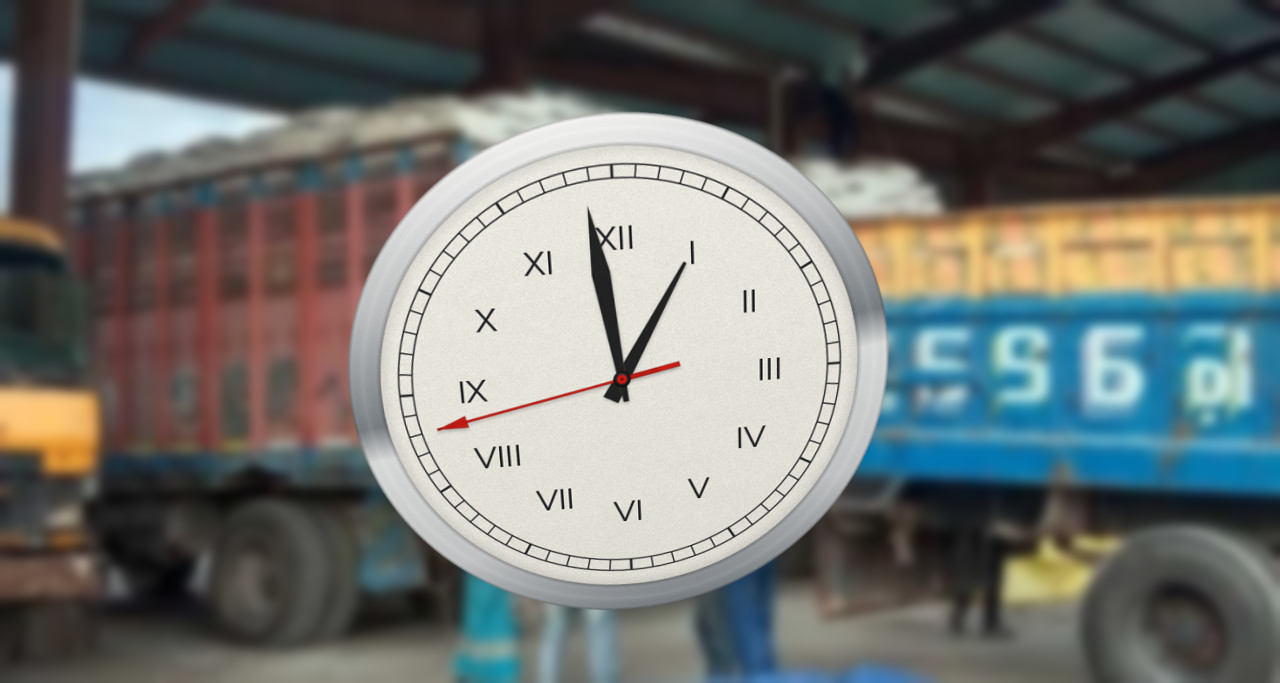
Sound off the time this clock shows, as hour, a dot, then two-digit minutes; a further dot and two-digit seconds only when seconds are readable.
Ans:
12.58.43
